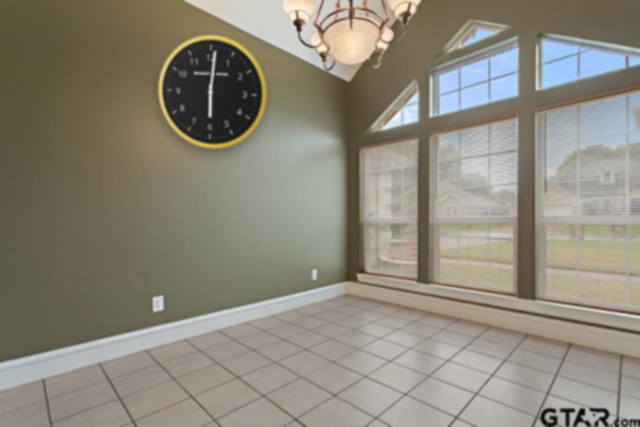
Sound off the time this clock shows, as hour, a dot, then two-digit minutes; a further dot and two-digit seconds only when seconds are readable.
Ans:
6.01
